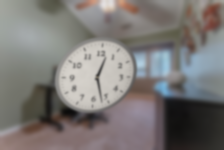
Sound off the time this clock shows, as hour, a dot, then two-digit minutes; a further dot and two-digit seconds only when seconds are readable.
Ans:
12.27
